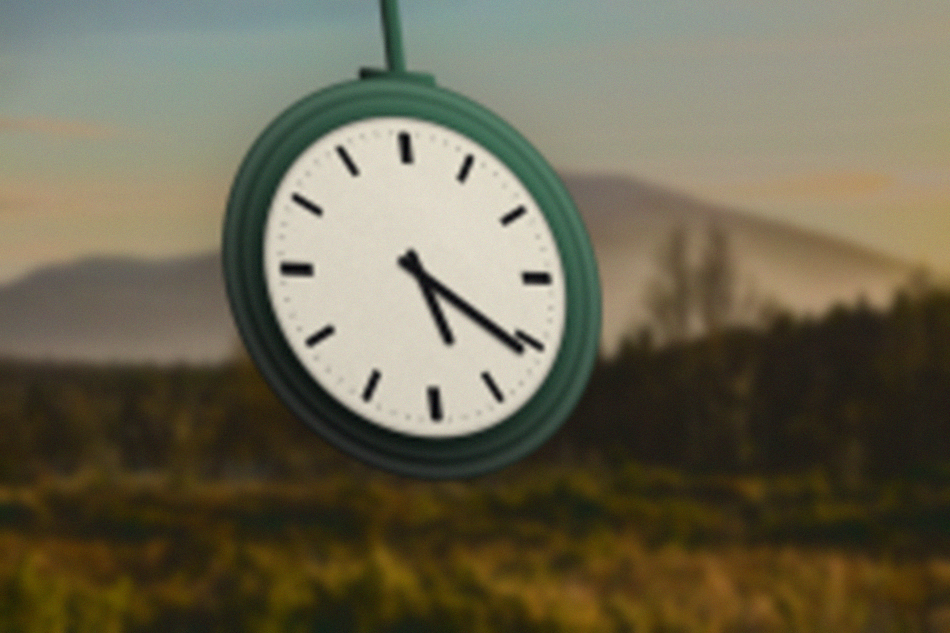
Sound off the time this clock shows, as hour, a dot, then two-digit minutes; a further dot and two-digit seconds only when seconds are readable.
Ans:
5.21
